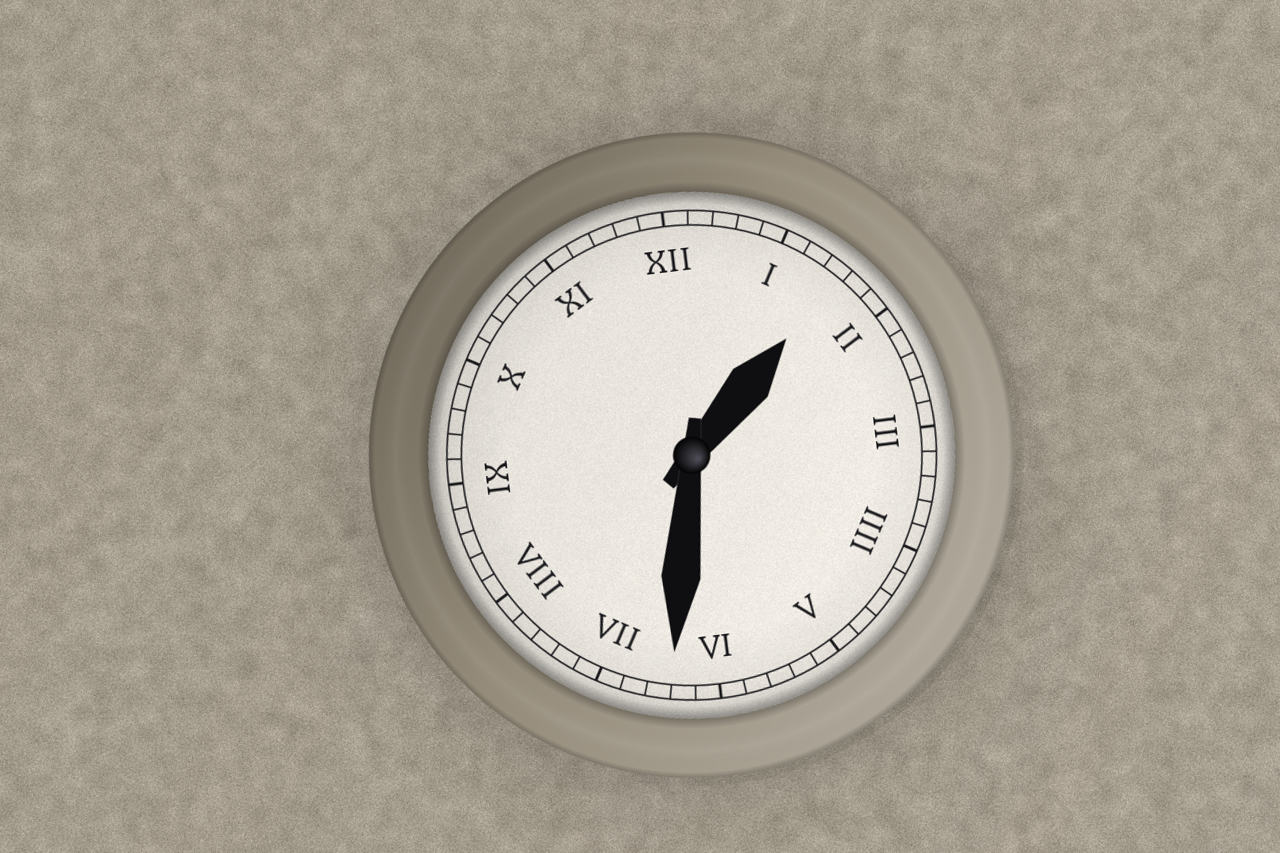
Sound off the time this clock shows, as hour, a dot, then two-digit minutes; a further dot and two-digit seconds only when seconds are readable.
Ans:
1.32
